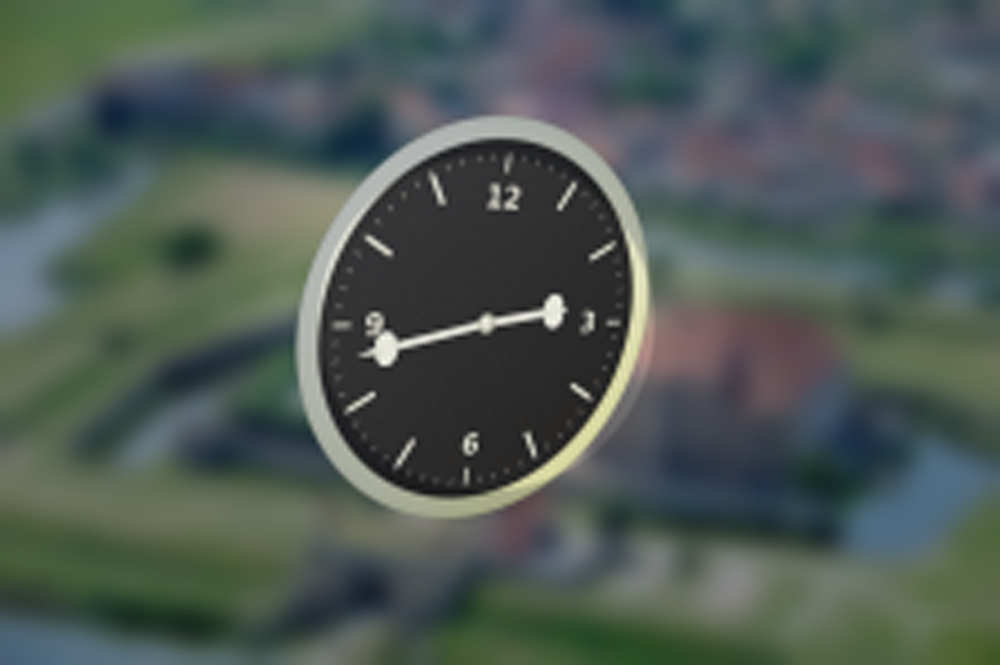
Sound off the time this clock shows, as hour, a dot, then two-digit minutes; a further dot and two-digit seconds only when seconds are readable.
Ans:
2.43
